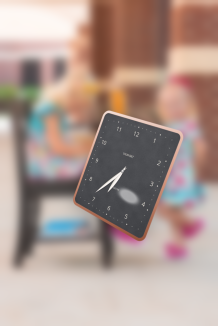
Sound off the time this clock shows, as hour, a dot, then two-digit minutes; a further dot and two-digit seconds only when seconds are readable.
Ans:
6.36
